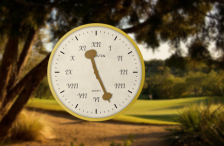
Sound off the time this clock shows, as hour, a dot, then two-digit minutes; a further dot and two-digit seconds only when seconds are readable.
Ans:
11.26
